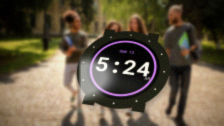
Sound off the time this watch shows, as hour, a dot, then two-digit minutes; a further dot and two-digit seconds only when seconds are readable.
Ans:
5.24
